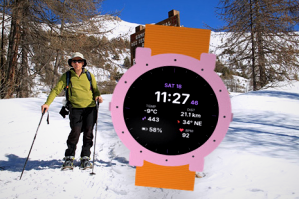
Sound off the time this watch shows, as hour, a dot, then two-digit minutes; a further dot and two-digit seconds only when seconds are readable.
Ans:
11.27
